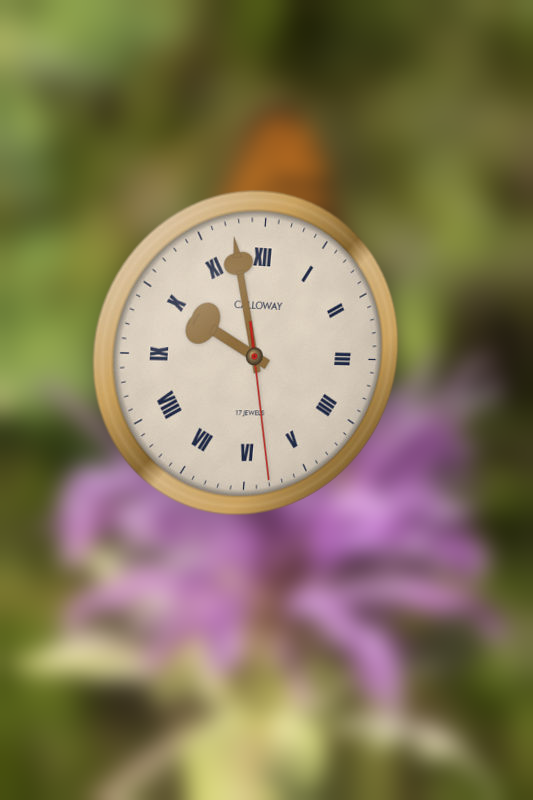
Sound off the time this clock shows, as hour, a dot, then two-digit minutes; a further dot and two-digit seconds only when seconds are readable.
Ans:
9.57.28
